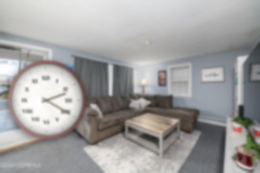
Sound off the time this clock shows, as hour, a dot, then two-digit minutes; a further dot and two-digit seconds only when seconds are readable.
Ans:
2.20
